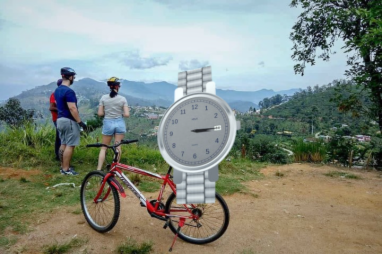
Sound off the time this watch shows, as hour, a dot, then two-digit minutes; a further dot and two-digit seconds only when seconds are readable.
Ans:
3.15
